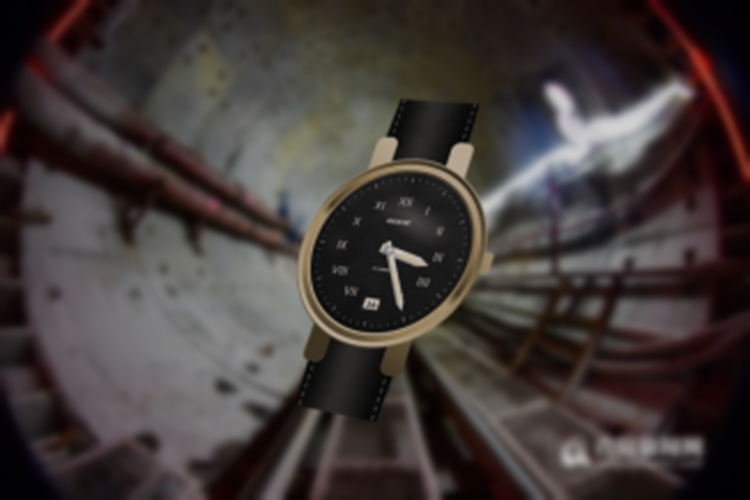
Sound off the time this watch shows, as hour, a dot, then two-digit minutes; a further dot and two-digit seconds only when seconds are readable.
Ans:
3.25
